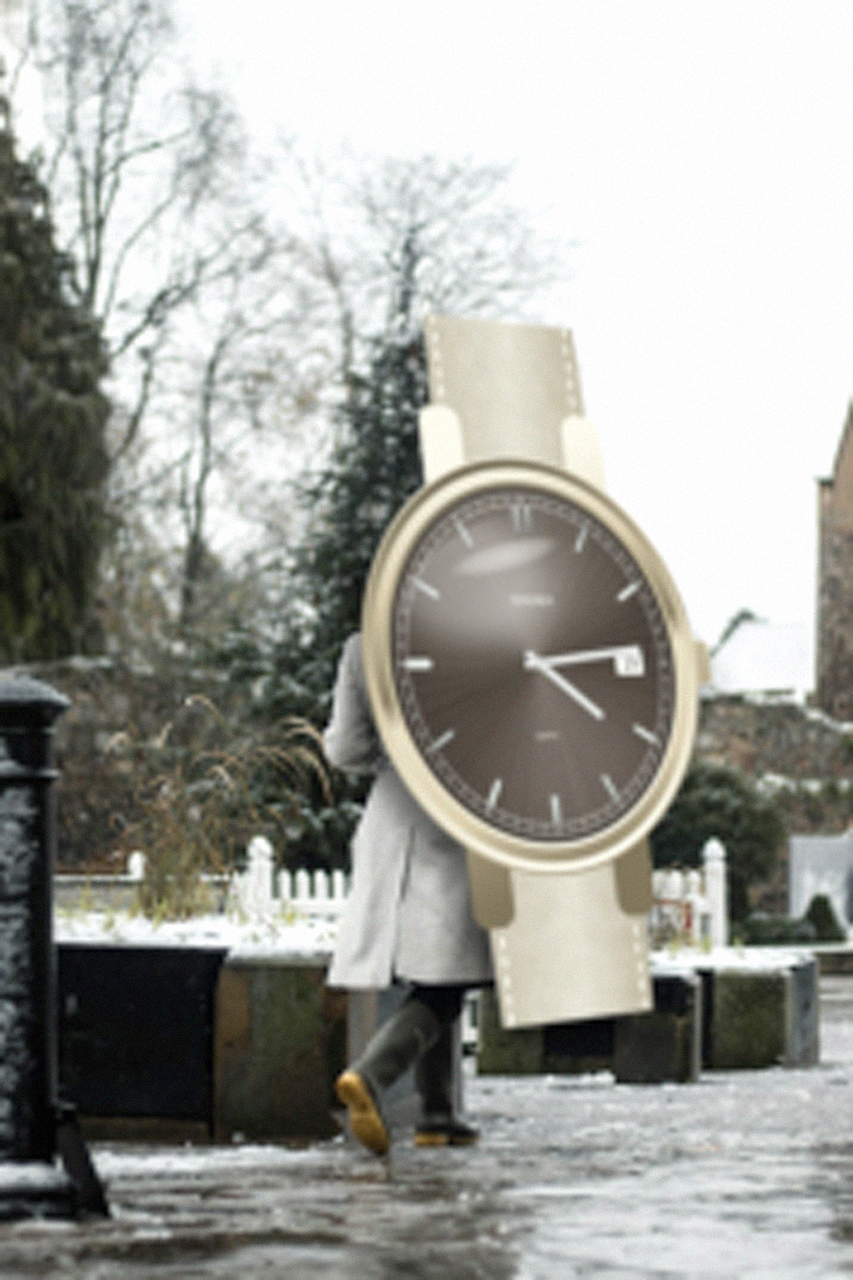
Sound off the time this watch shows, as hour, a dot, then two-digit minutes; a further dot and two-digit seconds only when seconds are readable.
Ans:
4.14
